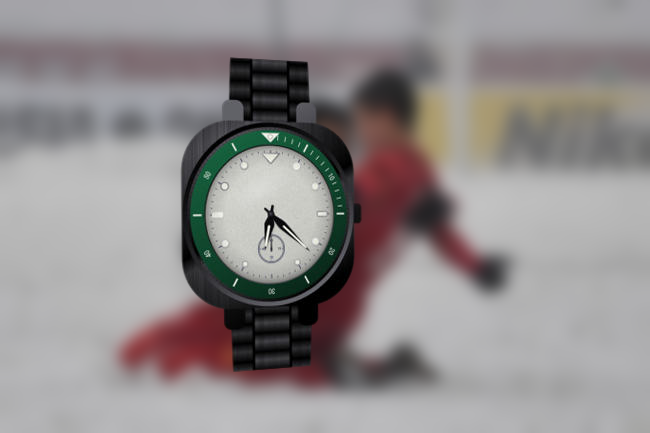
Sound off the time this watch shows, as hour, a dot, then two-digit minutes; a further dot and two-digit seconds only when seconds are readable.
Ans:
6.22
